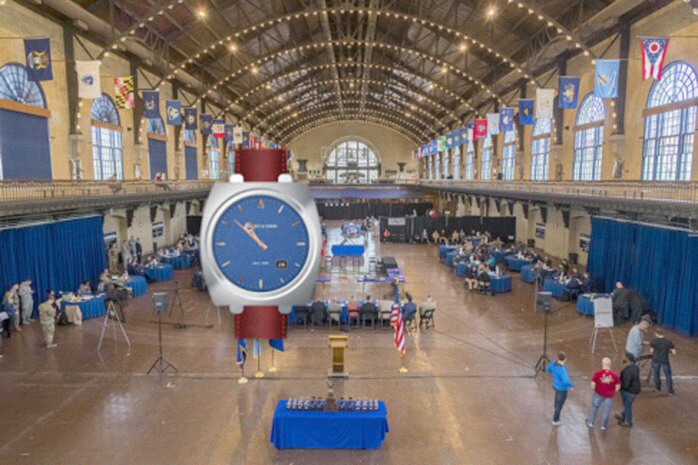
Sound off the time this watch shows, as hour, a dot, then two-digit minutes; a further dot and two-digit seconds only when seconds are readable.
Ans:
10.52
